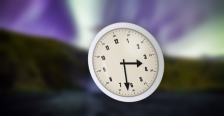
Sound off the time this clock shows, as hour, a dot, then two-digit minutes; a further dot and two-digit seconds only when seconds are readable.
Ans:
3.32
